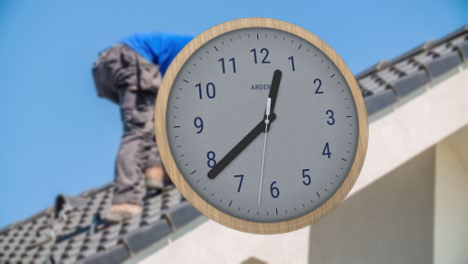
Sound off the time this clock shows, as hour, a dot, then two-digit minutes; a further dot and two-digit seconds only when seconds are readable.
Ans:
12.38.32
